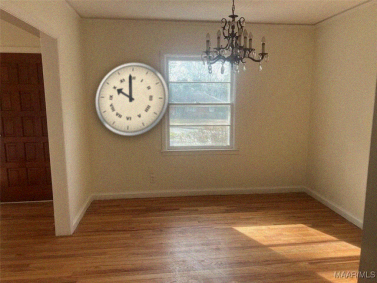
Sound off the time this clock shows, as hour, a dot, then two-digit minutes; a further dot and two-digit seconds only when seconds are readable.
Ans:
9.59
